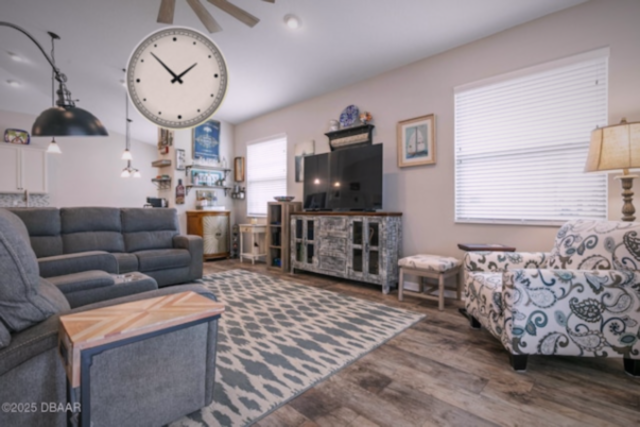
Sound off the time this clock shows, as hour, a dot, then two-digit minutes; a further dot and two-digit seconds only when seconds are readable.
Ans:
1.53
